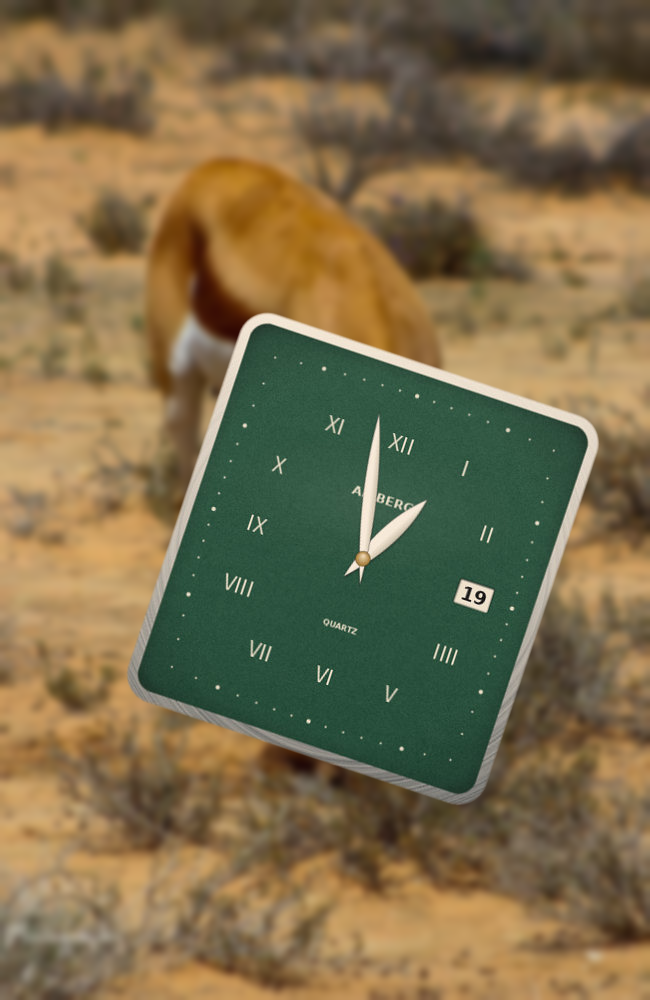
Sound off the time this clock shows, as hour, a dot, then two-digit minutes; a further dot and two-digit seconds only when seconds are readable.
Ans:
12.58
